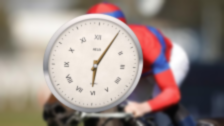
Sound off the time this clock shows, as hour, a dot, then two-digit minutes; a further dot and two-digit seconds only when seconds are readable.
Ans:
6.05
